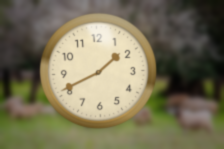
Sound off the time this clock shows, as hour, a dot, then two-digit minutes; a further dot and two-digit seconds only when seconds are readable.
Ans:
1.41
